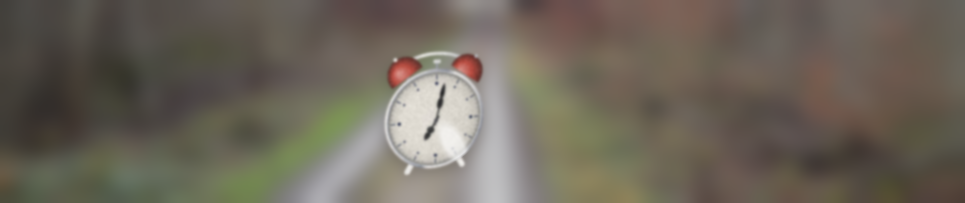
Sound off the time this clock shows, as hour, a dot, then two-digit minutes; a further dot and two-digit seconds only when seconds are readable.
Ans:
7.02
